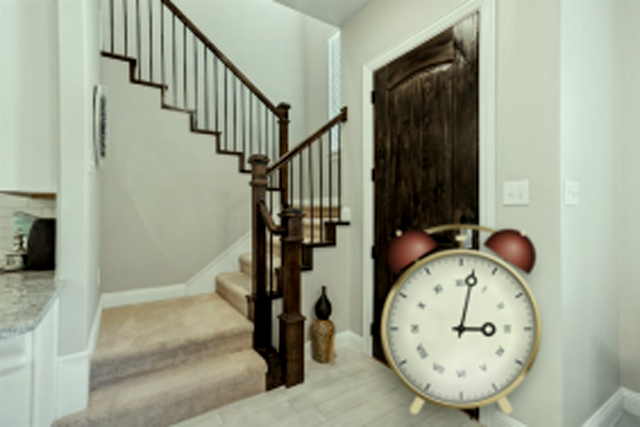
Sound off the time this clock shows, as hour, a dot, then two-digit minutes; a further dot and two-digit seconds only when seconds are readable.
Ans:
3.02
